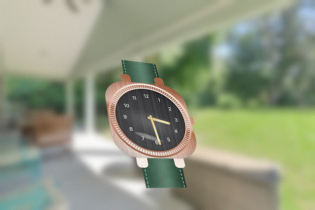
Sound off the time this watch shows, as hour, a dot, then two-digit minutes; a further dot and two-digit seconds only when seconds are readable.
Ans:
3.29
